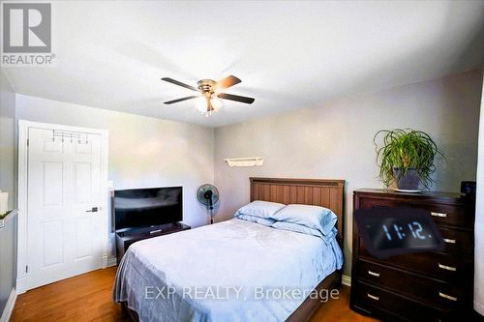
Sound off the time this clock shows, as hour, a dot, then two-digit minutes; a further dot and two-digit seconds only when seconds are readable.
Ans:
11.12
